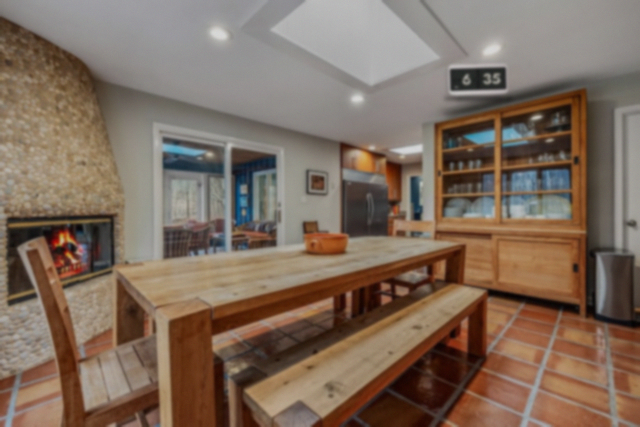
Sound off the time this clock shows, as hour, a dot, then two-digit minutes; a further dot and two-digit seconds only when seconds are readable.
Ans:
6.35
